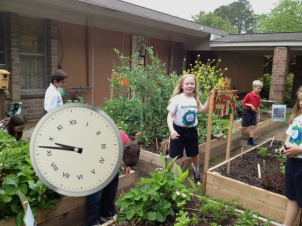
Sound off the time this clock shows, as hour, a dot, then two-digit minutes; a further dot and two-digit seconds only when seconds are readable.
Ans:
9.47
